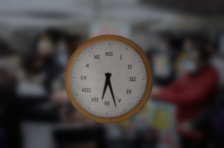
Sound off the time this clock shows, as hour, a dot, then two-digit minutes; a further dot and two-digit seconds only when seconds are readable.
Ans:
6.27
